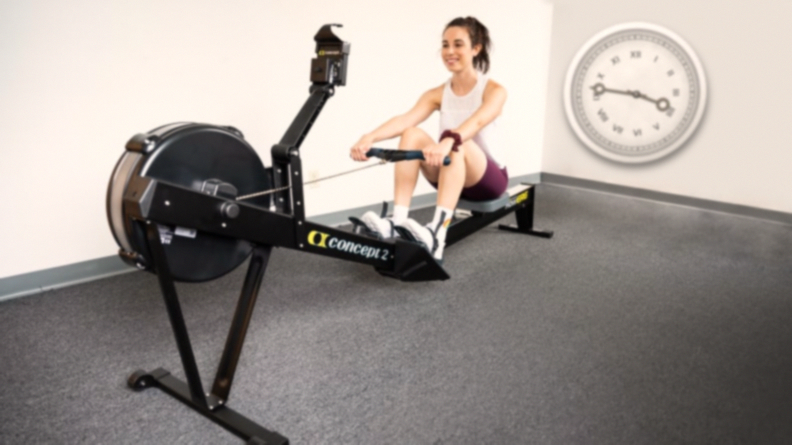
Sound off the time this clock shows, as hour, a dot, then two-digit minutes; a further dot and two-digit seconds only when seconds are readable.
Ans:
3.47
